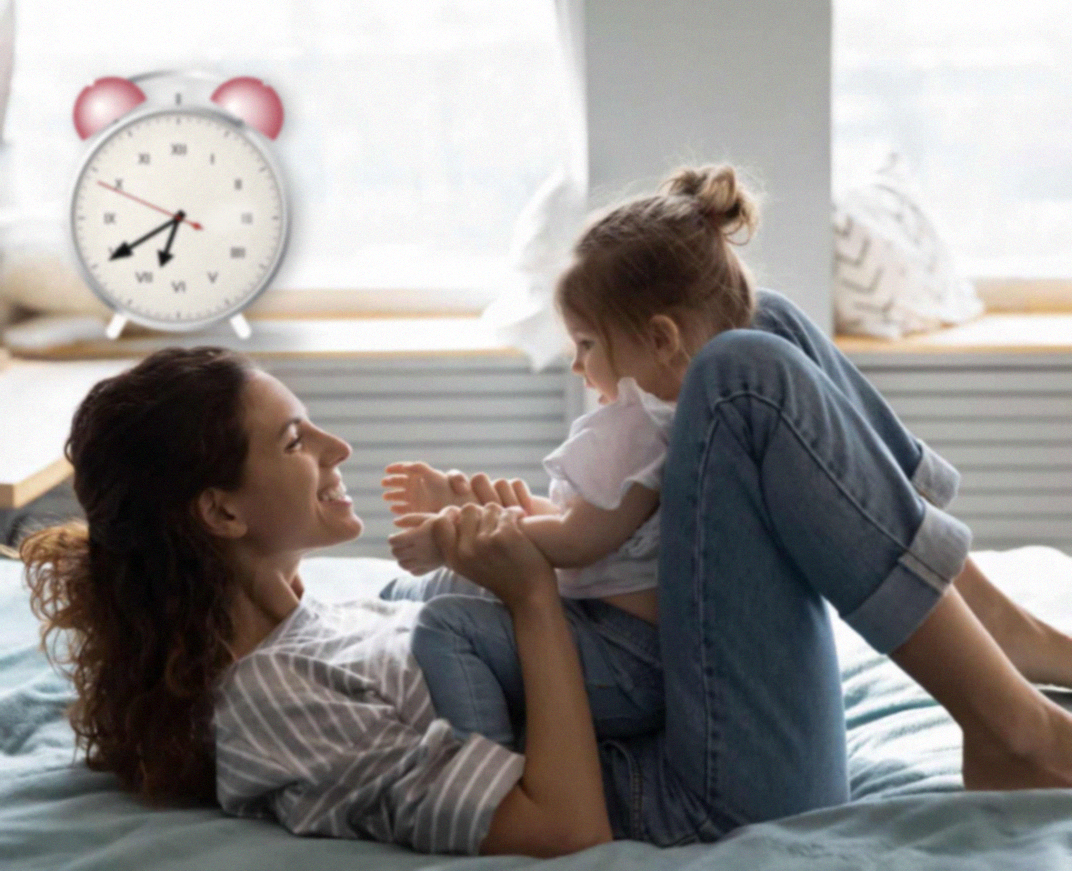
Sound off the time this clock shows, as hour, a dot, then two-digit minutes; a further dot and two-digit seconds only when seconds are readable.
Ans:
6.39.49
